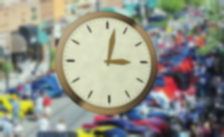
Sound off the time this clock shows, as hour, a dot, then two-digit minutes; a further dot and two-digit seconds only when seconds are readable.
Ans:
3.02
